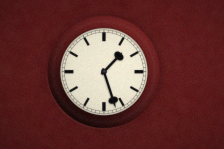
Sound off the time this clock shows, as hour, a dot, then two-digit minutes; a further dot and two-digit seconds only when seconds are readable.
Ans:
1.27
